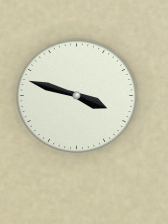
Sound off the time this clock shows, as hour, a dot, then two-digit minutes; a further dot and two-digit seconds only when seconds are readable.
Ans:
3.48
